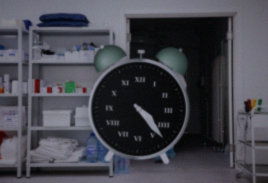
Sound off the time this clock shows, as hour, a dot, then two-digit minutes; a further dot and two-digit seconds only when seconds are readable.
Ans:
4.23
